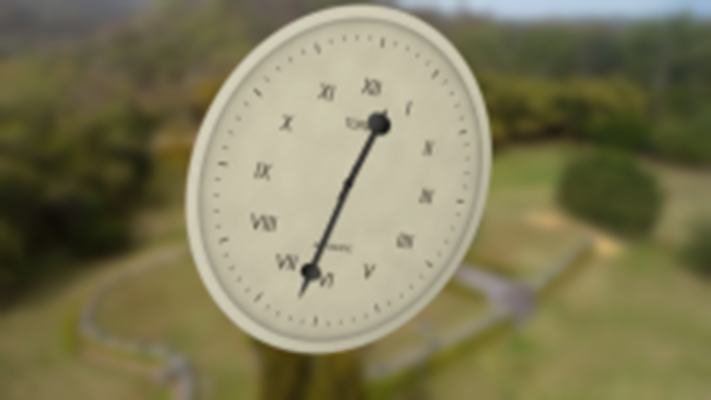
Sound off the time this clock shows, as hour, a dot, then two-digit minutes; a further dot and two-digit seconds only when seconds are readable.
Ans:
12.32
